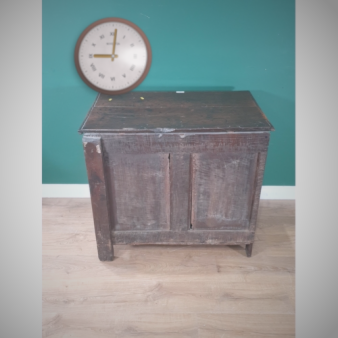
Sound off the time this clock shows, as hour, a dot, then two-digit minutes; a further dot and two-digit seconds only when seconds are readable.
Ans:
9.01
